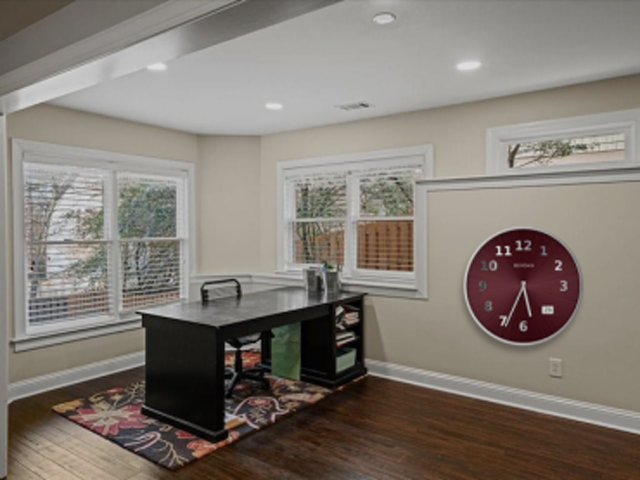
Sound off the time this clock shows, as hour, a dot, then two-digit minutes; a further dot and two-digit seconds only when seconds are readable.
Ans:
5.34
